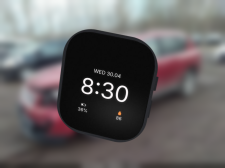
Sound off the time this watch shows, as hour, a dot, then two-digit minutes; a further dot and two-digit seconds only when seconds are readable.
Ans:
8.30
